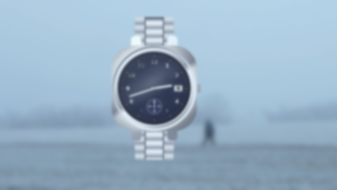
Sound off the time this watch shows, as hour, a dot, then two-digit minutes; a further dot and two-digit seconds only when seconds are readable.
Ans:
2.42
